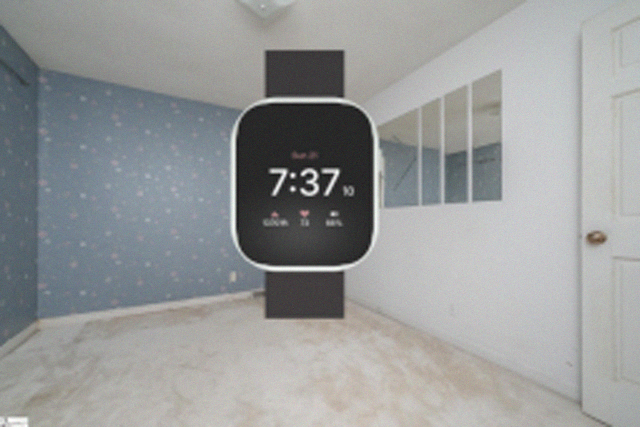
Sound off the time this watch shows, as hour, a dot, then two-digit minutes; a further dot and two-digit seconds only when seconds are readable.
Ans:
7.37
